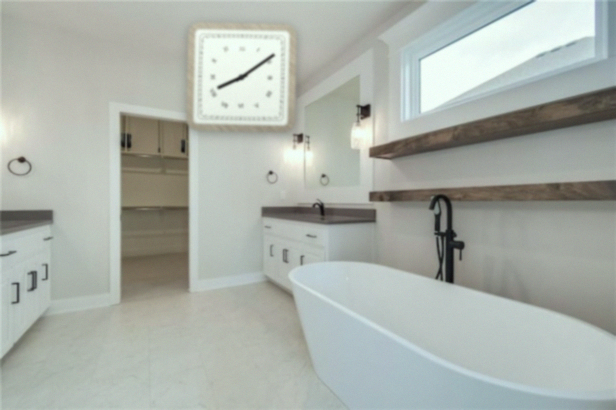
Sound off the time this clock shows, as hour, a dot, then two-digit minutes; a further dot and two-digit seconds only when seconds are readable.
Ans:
8.09
